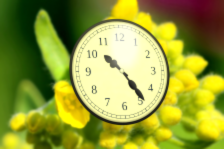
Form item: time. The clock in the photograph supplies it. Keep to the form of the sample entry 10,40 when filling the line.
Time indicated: 10,24
